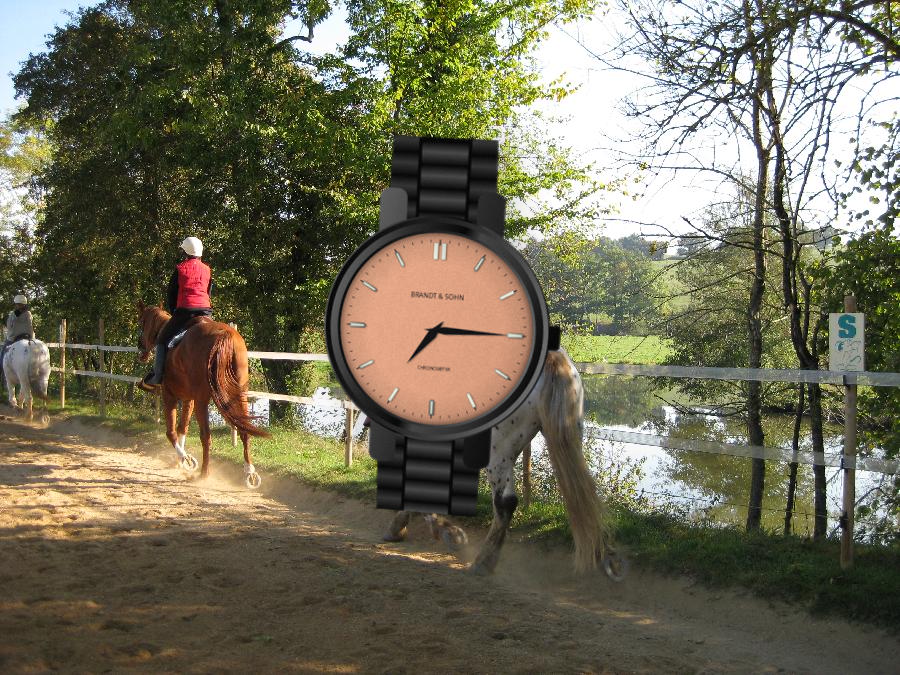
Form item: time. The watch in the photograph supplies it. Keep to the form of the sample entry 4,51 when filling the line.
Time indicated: 7,15
